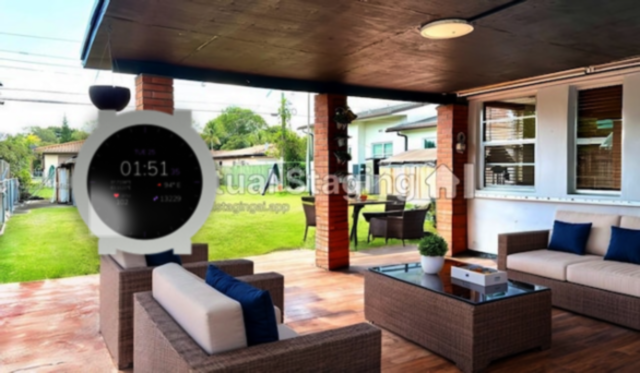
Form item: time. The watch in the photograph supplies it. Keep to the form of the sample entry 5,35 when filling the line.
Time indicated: 1,51
